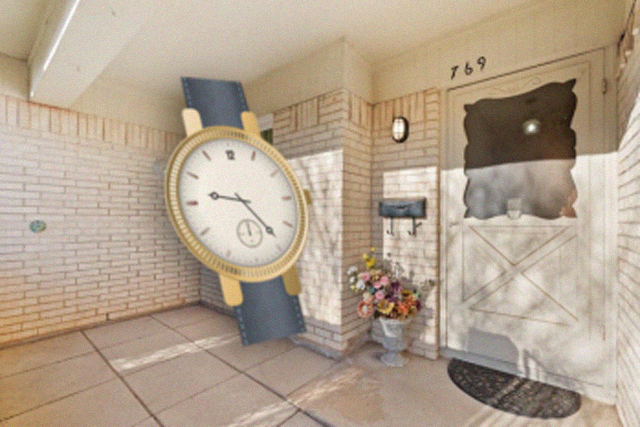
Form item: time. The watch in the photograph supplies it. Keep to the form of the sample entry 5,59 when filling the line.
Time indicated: 9,24
